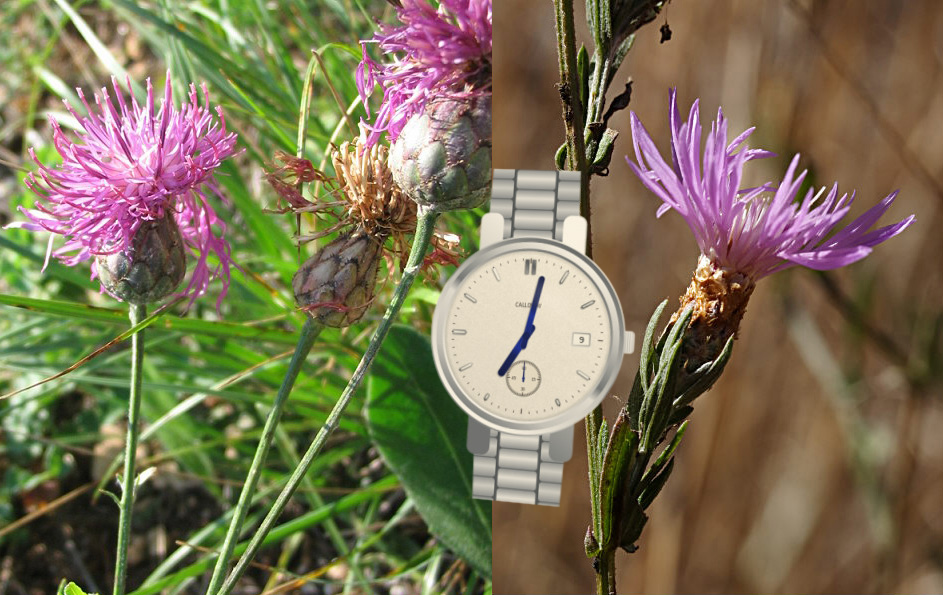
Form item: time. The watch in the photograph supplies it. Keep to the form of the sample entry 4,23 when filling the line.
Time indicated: 7,02
